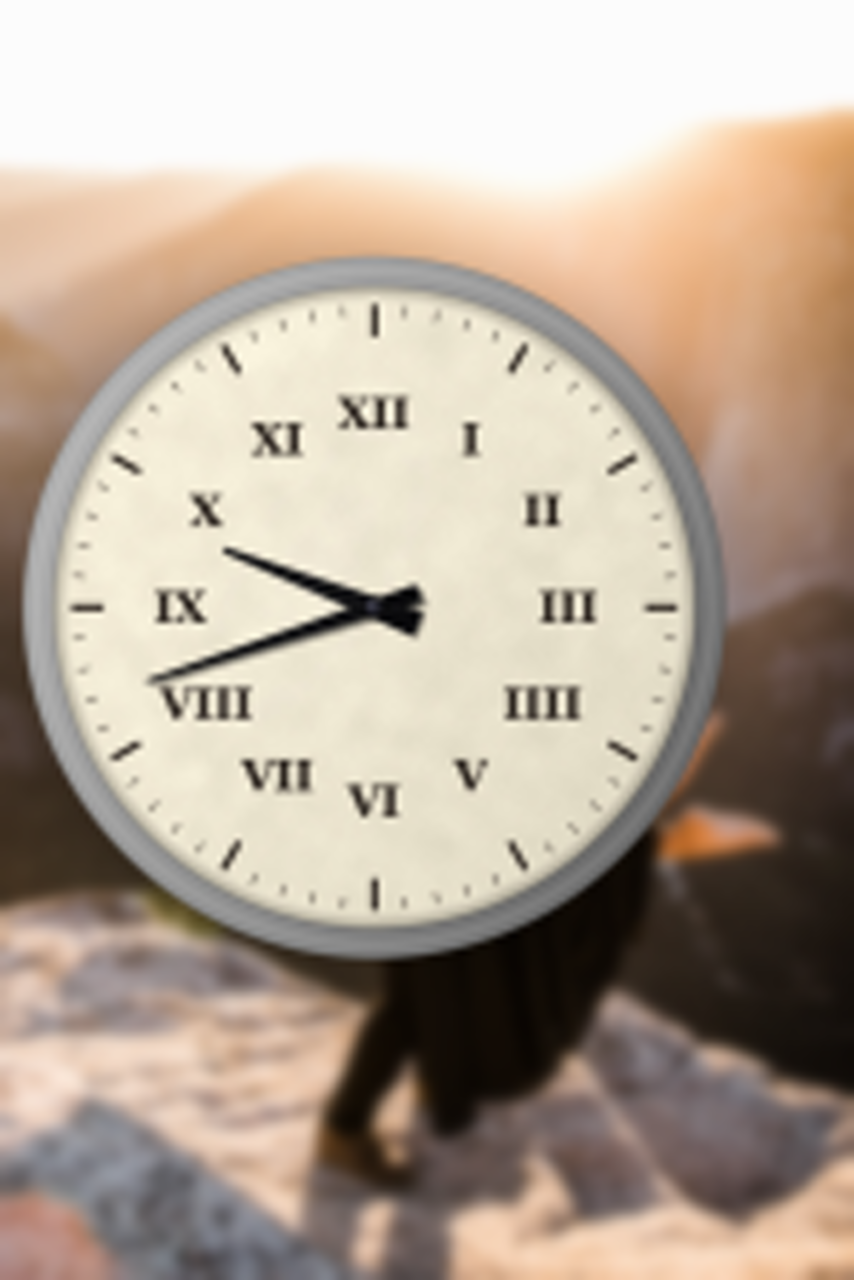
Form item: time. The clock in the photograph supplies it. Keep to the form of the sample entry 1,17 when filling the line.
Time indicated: 9,42
